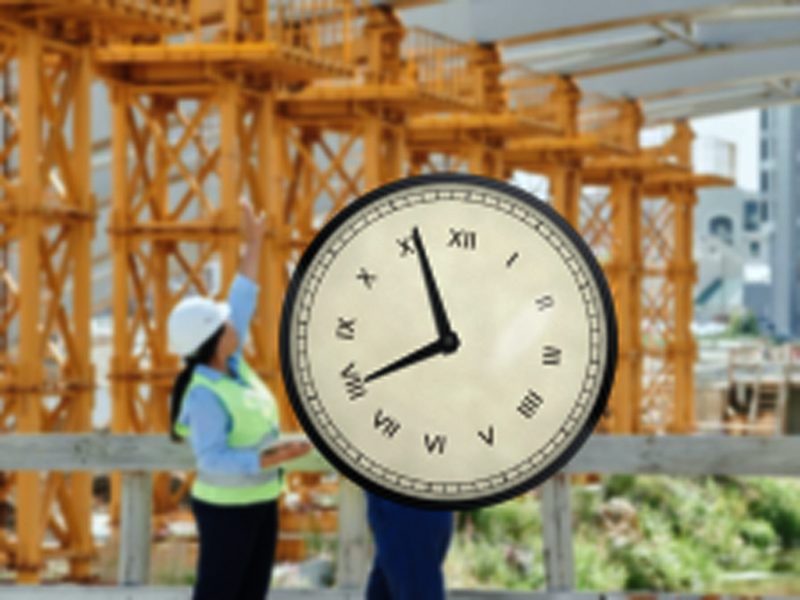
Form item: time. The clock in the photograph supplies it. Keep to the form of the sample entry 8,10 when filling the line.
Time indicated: 7,56
